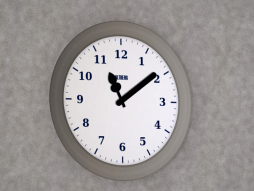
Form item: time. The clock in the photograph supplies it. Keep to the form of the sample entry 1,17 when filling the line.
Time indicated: 11,09
